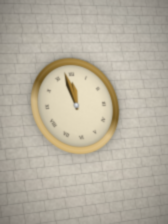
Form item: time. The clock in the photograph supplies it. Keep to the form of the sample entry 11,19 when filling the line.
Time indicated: 11,58
